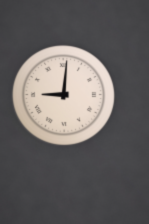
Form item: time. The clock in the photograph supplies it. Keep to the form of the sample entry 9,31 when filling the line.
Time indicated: 9,01
